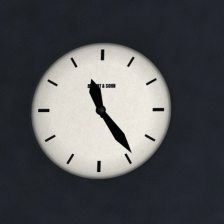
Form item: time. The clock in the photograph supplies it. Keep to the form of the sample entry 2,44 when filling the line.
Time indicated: 11,24
